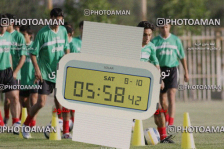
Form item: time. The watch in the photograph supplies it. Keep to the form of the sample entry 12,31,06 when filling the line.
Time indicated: 5,58,42
